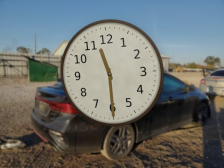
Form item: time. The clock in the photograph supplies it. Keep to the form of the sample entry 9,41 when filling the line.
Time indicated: 11,30
